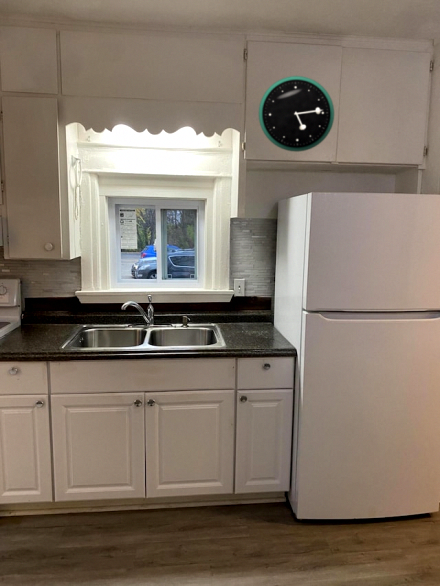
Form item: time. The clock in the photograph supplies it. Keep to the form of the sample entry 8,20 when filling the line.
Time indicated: 5,14
